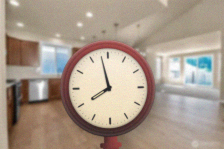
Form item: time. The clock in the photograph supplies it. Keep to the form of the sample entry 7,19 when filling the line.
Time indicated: 7,58
